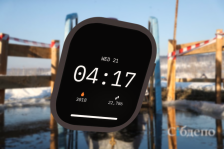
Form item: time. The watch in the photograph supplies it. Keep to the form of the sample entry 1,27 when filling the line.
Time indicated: 4,17
